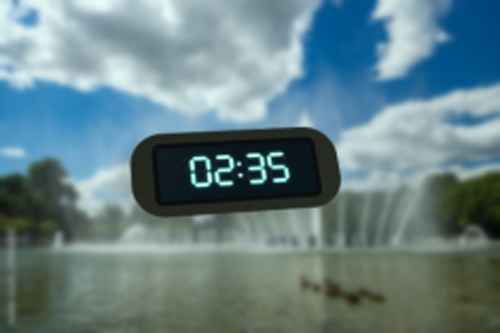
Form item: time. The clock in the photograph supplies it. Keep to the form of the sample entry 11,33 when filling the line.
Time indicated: 2,35
